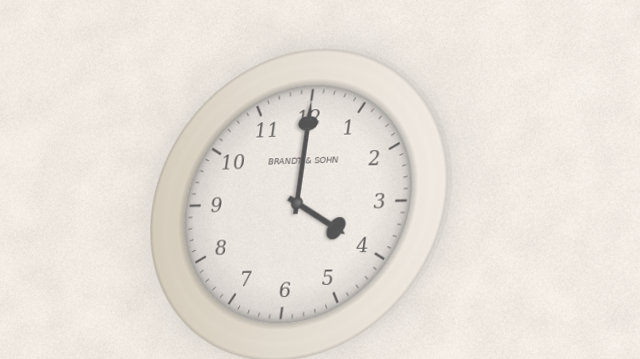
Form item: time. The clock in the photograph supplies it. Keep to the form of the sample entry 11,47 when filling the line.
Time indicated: 4,00
